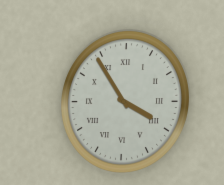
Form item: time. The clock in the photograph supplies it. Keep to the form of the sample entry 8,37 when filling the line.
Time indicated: 3,54
